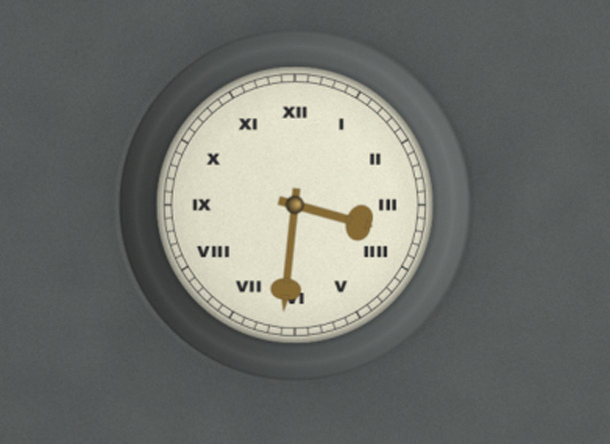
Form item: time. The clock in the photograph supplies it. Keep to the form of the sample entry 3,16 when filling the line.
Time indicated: 3,31
